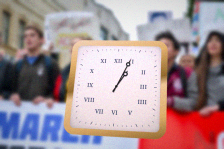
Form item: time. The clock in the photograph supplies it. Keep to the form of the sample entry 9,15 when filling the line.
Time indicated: 1,04
